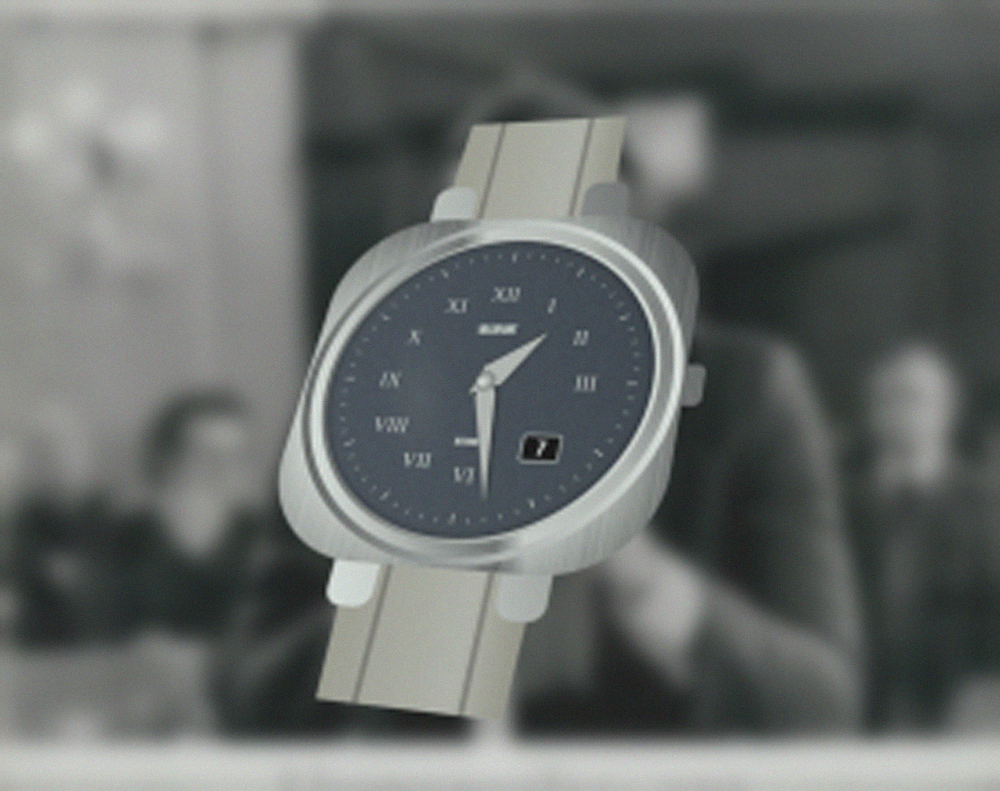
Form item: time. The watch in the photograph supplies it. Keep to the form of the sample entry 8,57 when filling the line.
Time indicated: 1,28
